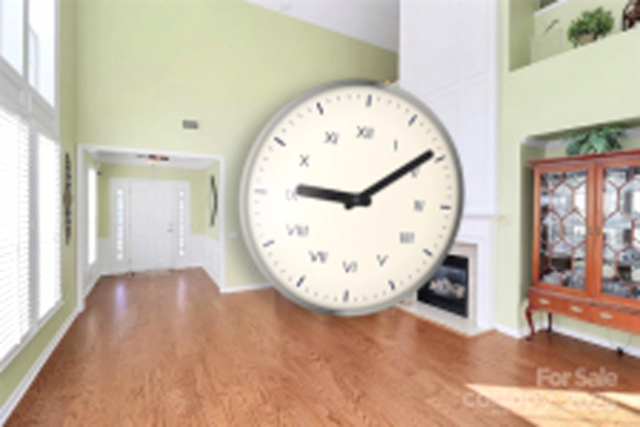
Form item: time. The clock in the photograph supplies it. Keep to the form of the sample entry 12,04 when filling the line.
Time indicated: 9,09
